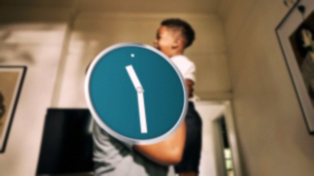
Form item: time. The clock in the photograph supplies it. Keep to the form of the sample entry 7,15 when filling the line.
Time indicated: 11,31
